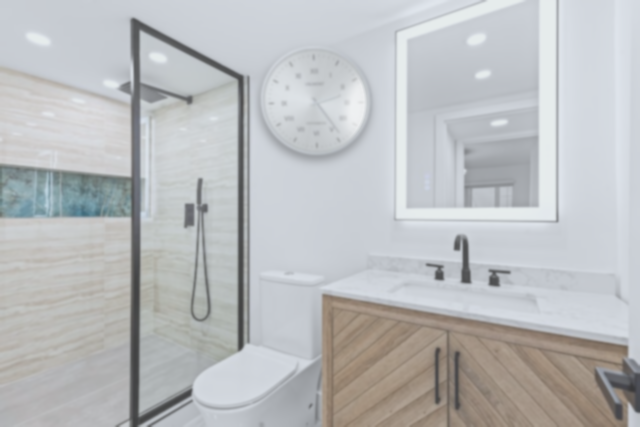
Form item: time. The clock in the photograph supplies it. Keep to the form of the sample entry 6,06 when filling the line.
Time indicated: 2,24
